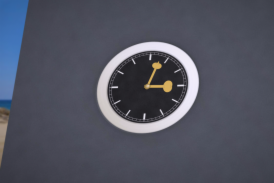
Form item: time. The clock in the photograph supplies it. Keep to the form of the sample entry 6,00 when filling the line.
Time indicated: 3,03
